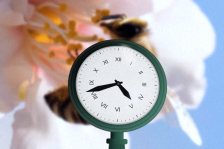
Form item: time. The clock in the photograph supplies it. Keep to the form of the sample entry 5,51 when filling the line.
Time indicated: 4,42
